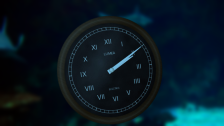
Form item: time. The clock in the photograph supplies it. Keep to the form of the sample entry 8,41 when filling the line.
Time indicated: 2,10
